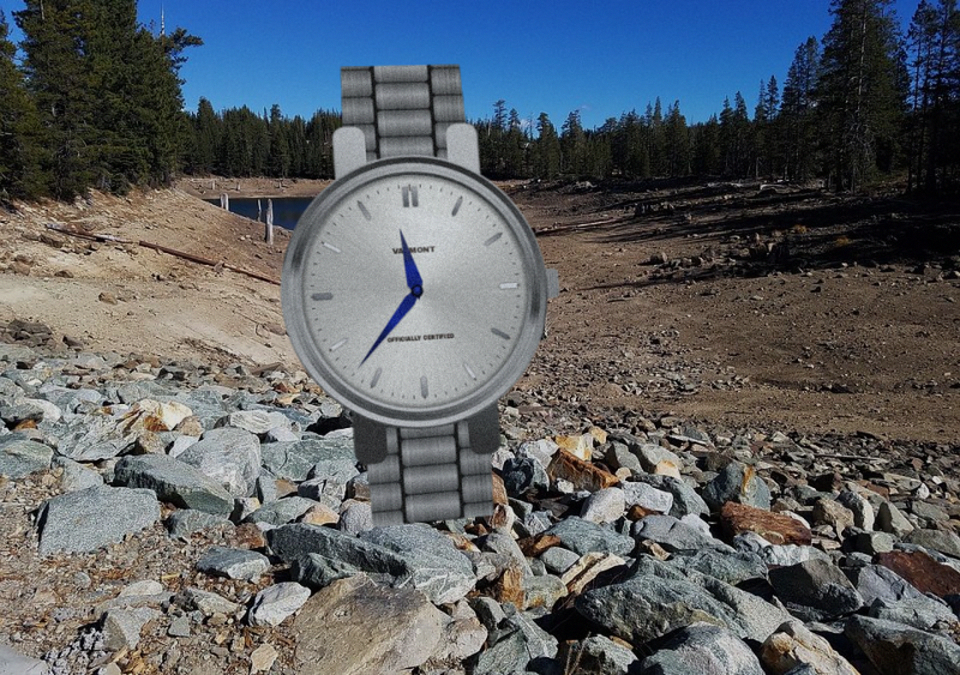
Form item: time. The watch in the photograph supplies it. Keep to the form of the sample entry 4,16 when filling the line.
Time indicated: 11,37
